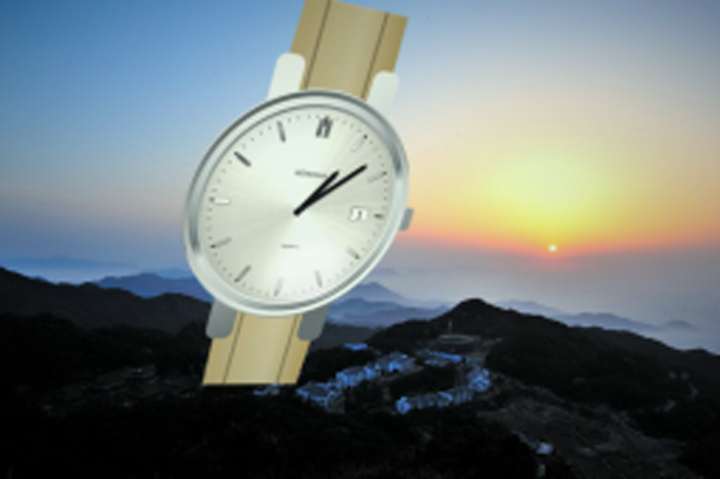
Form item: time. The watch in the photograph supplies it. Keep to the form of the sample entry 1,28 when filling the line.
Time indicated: 1,08
